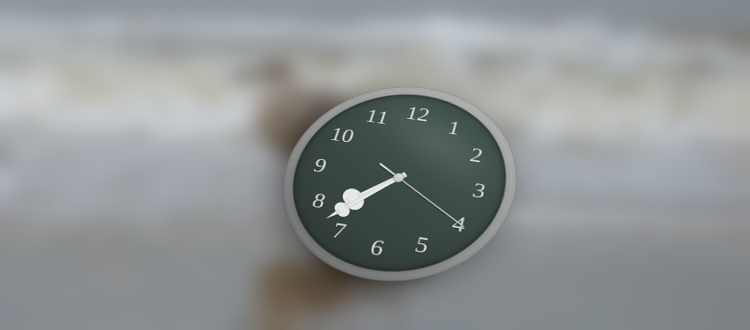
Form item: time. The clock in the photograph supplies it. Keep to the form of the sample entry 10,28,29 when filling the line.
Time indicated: 7,37,20
